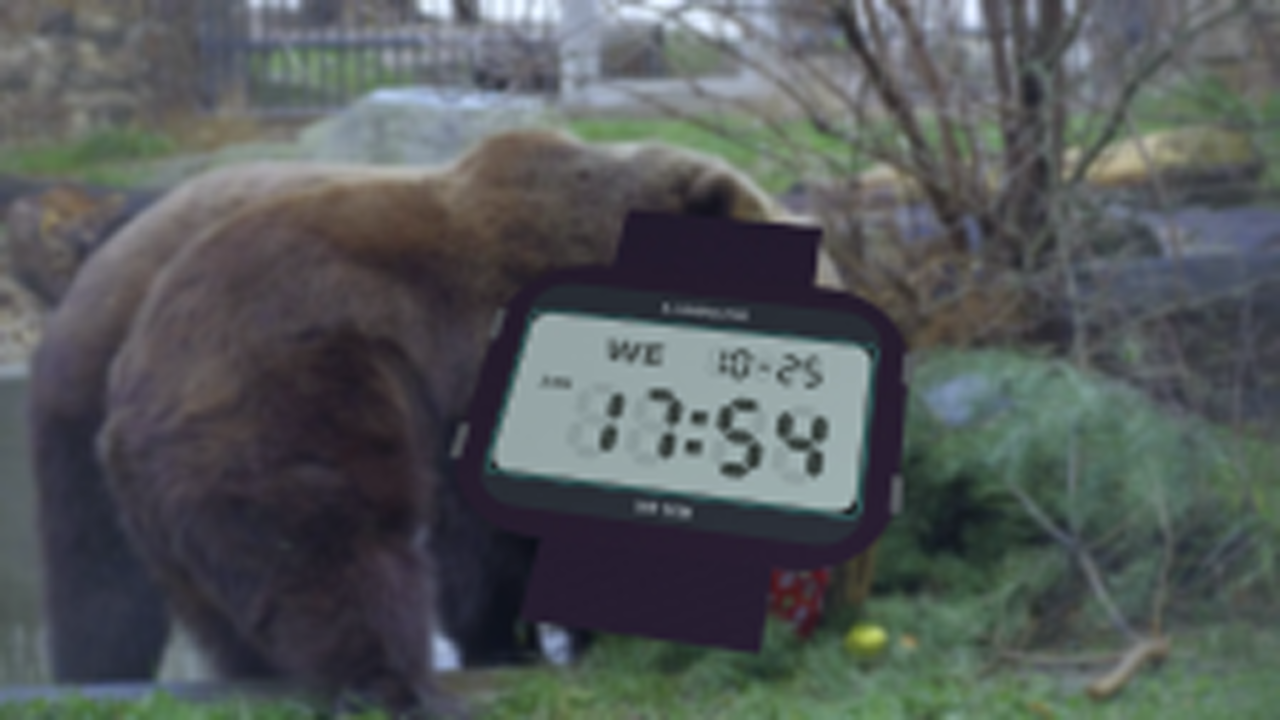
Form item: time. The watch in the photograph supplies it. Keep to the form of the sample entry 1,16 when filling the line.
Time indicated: 17,54
